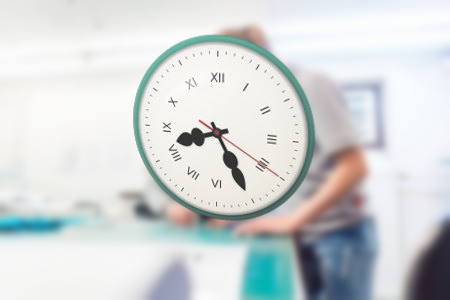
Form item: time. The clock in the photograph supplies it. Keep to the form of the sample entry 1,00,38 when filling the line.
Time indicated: 8,25,20
